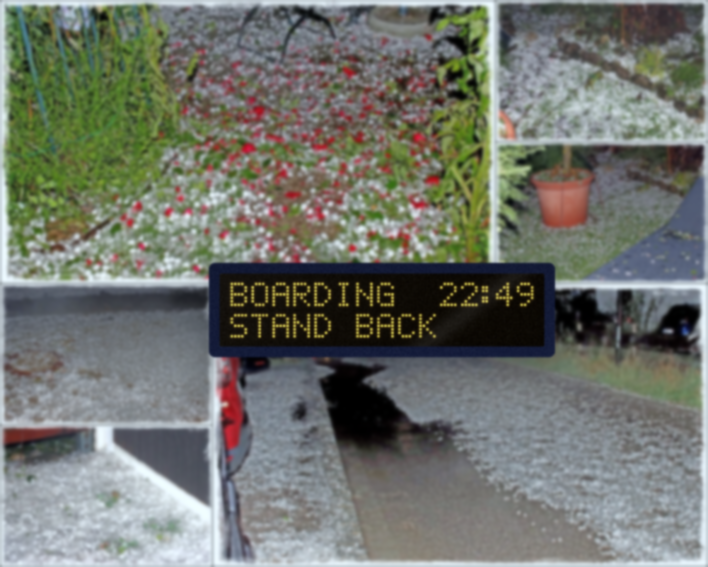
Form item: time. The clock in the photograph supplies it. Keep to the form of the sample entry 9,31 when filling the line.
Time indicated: 22,49
